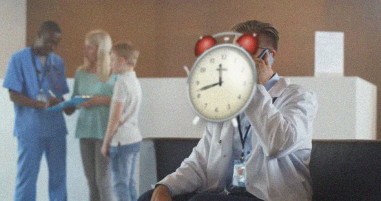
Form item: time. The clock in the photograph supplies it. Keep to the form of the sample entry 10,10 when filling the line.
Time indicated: 11,42
